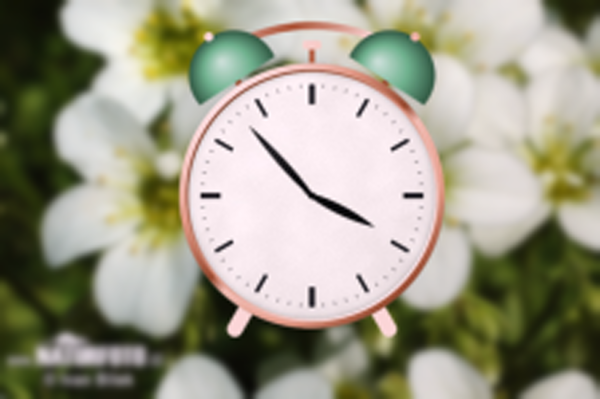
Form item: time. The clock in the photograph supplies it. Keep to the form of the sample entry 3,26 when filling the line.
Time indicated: 3,53
